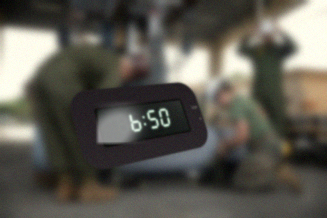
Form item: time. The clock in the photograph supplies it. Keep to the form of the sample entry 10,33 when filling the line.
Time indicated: 6,50
